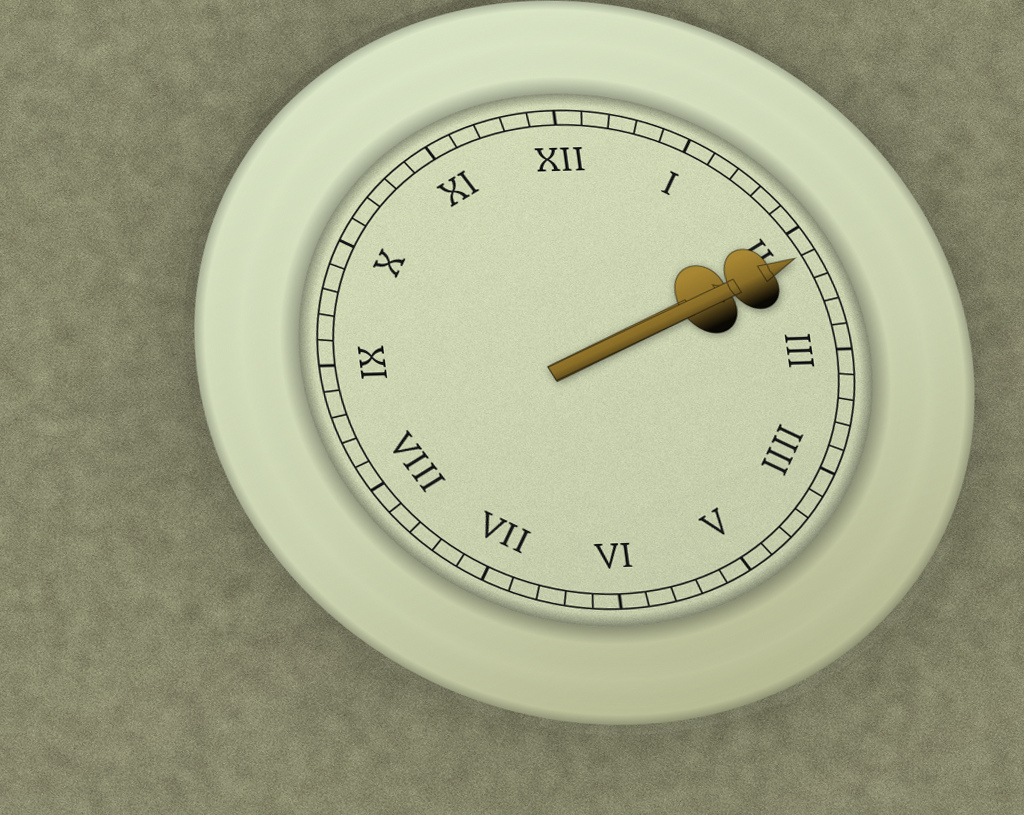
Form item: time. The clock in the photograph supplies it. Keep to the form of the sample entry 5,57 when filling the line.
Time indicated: 2,11
